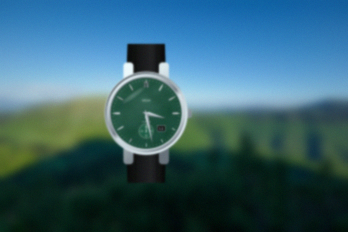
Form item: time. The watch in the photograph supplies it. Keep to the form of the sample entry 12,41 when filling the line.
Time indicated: 3,28
